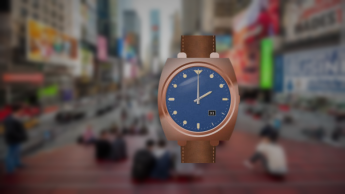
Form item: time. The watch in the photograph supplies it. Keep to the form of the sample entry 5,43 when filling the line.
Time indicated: 2,00
